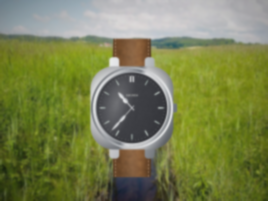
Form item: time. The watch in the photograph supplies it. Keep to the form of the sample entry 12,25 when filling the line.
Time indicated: 10,37
